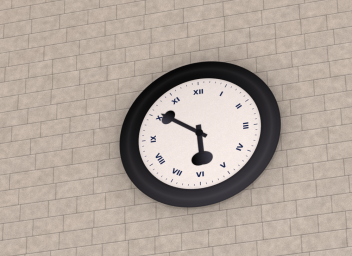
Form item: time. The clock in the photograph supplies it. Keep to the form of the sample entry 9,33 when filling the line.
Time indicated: 5,51
